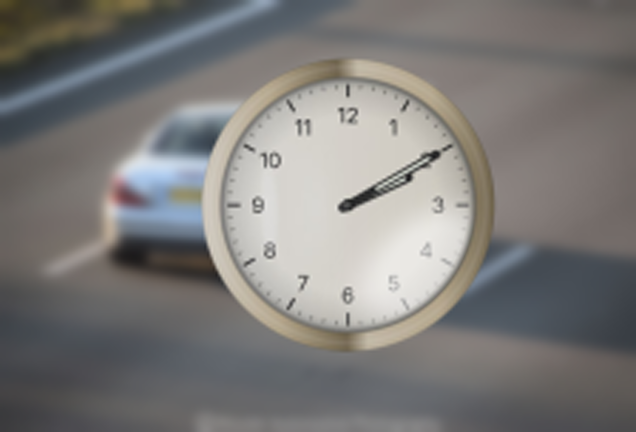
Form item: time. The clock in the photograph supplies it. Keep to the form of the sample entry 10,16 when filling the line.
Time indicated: 2,10
